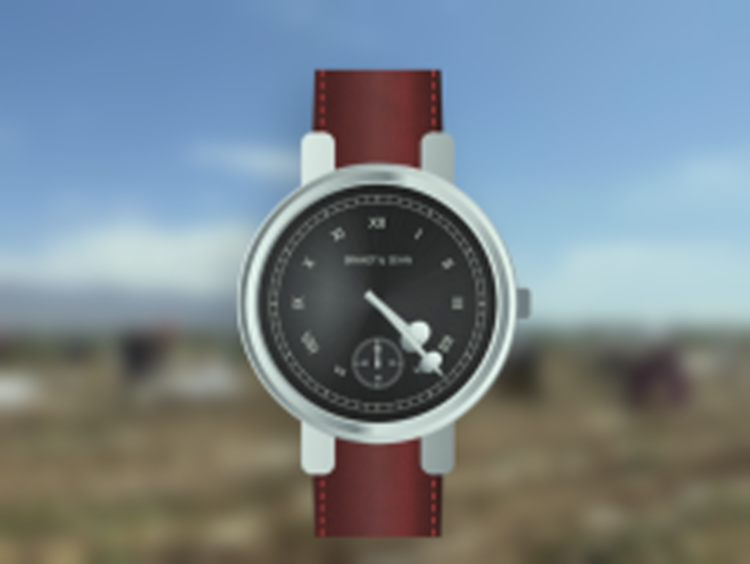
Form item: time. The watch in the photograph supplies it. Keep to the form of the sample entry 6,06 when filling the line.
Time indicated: 4,23
